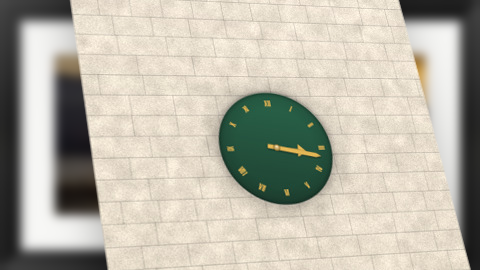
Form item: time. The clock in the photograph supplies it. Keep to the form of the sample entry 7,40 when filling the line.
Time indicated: 3,17
